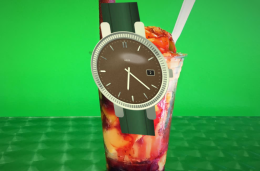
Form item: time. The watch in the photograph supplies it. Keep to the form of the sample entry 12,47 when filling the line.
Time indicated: 6,22
